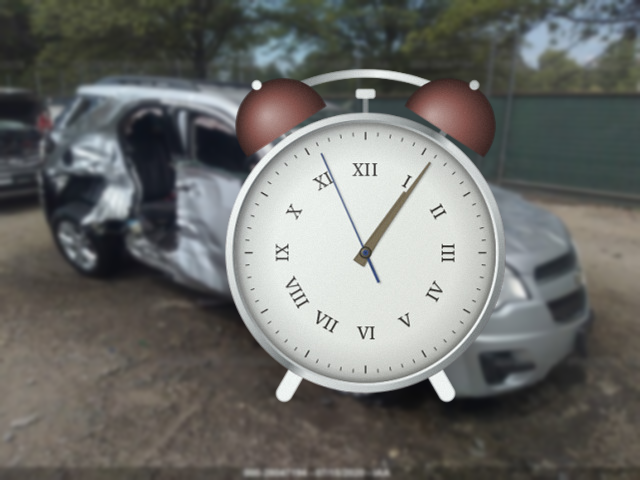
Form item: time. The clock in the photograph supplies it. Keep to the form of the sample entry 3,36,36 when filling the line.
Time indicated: 1,05,56
